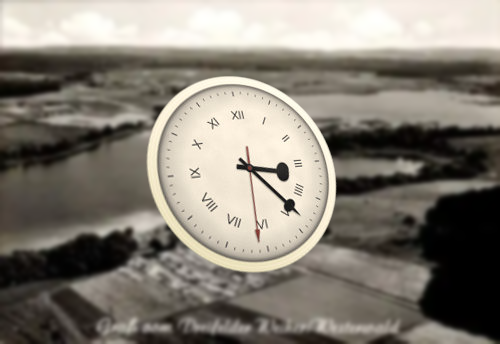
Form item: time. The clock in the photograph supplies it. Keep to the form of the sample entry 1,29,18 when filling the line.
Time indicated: 3,23,31
